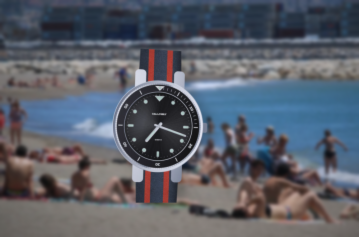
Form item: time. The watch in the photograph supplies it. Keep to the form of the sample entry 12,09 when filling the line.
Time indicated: 7,18
